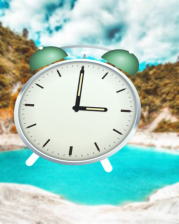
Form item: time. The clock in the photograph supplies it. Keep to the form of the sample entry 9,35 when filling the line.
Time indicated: 3,00
